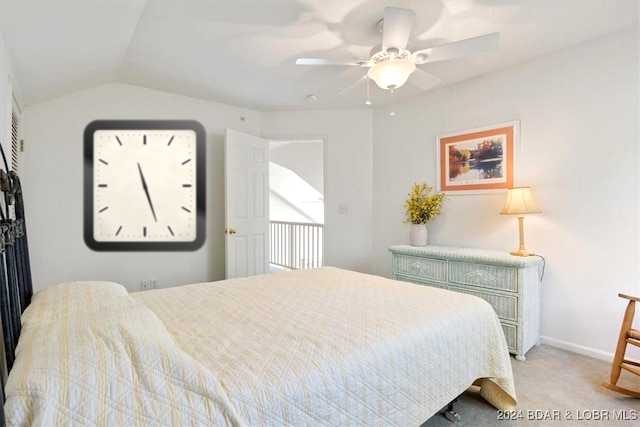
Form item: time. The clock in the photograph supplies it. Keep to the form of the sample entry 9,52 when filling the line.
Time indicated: 11,27
